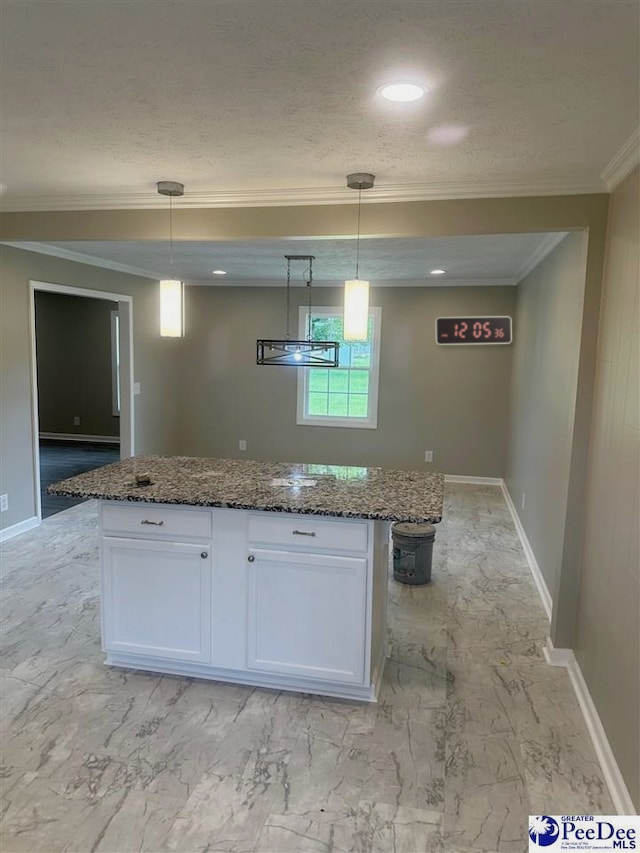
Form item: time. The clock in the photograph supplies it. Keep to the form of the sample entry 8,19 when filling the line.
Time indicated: 12,05
